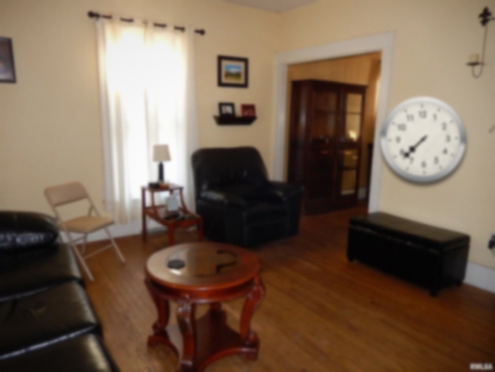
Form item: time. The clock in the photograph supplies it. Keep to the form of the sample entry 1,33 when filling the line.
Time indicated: 7,38
